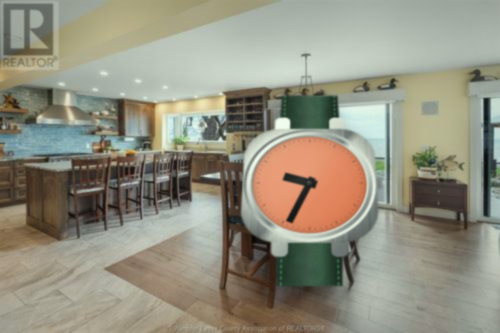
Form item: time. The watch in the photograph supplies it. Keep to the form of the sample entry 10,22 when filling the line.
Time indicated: 9,34
